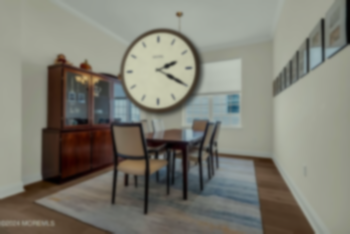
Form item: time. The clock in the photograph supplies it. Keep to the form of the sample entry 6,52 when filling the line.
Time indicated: 2,20
